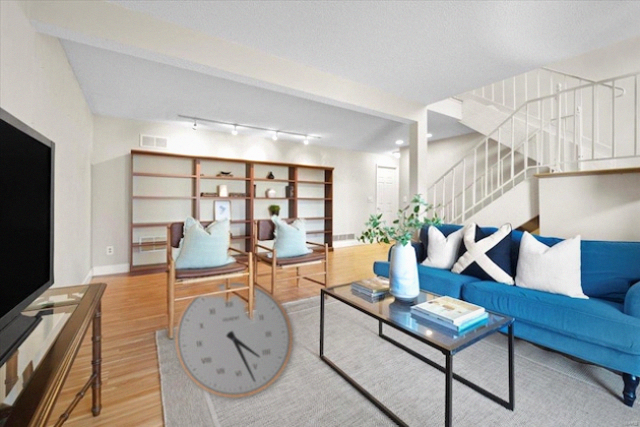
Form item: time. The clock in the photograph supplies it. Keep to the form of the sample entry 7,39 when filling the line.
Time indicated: 4,27
